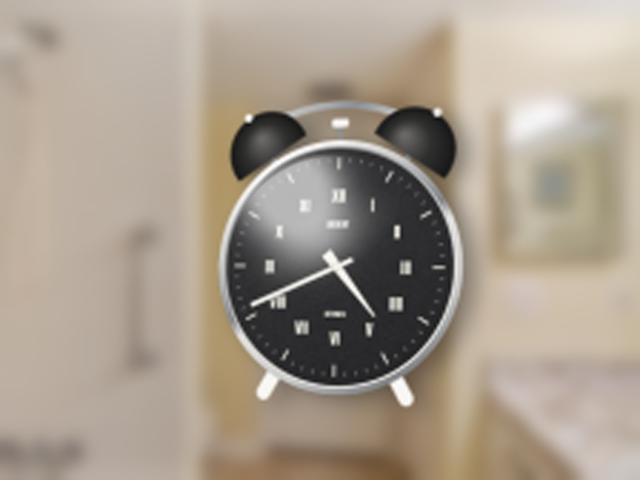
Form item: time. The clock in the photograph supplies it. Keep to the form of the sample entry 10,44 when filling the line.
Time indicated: 4,41
